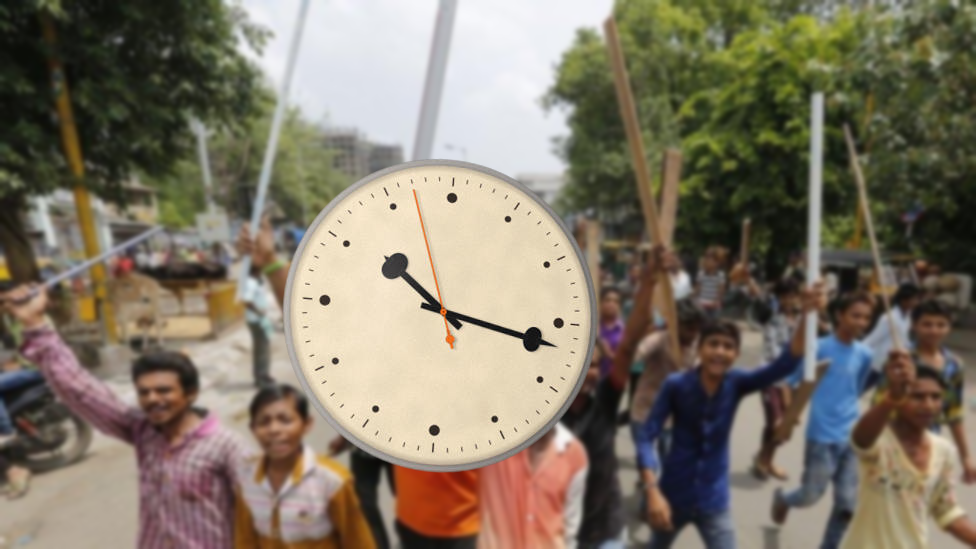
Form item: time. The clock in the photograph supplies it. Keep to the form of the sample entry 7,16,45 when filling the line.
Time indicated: 10,16,57
